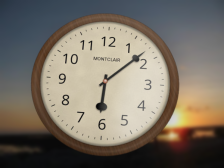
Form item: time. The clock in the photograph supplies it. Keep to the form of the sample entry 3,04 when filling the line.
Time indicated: 6,08
